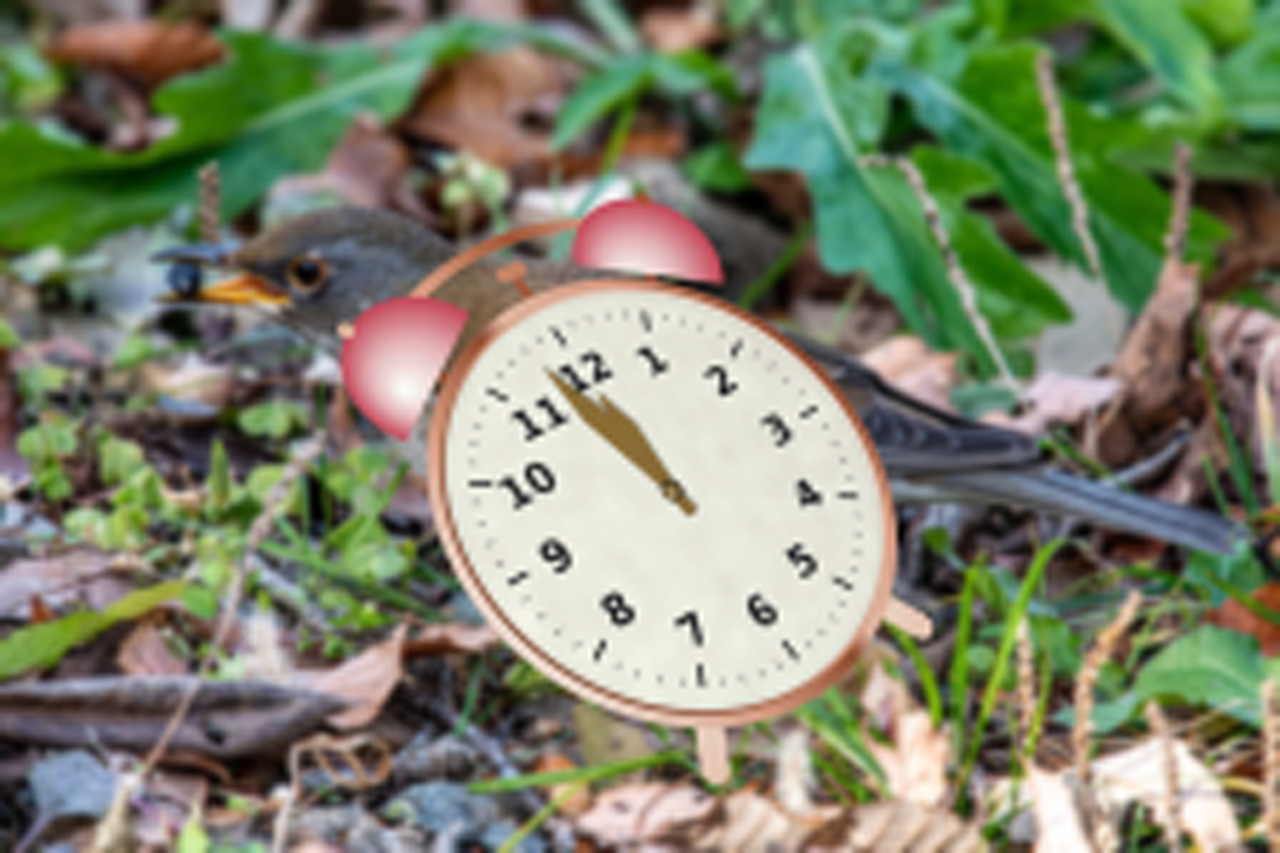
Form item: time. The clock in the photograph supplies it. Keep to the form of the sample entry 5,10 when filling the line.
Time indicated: 11,58
